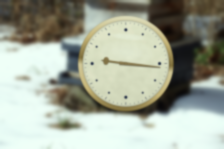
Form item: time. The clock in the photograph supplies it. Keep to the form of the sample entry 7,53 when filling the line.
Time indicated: 9,16
